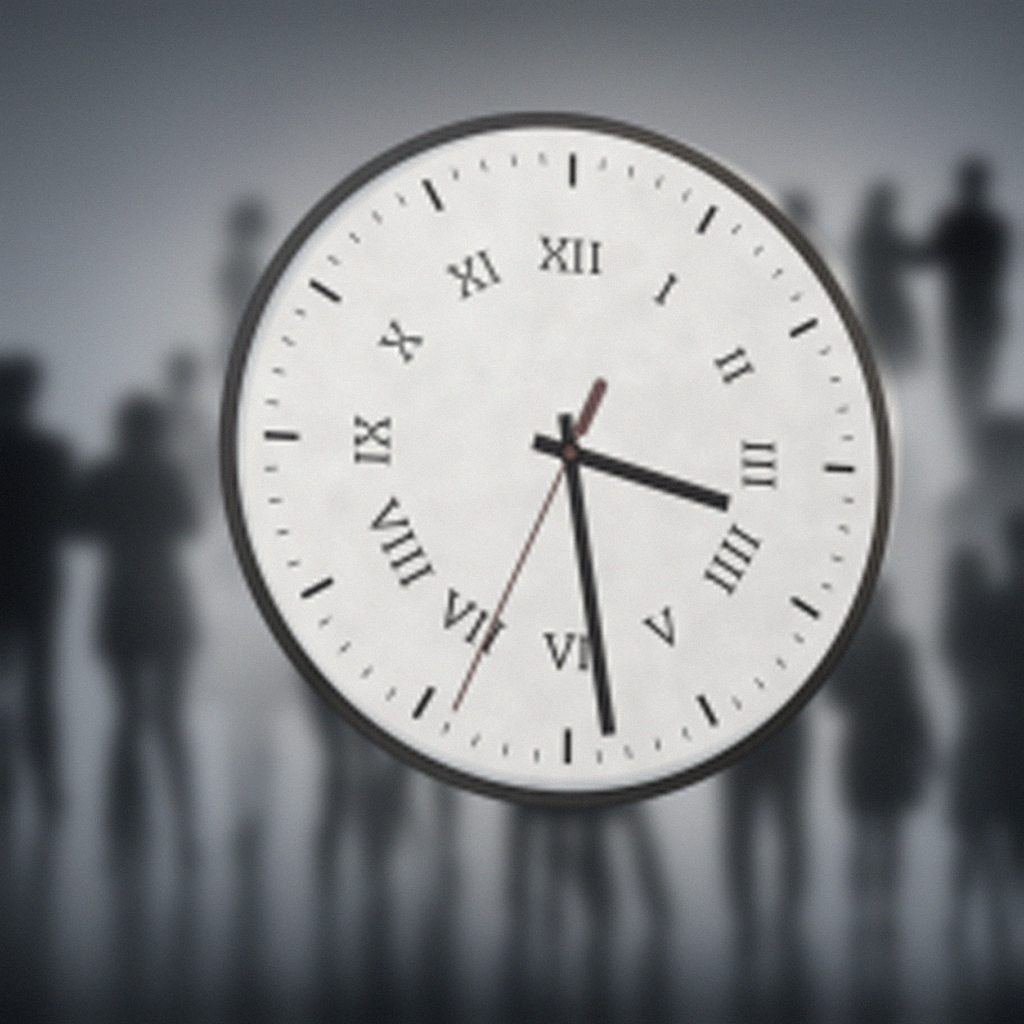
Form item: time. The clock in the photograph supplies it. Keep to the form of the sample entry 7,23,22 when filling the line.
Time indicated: 3,28,34
